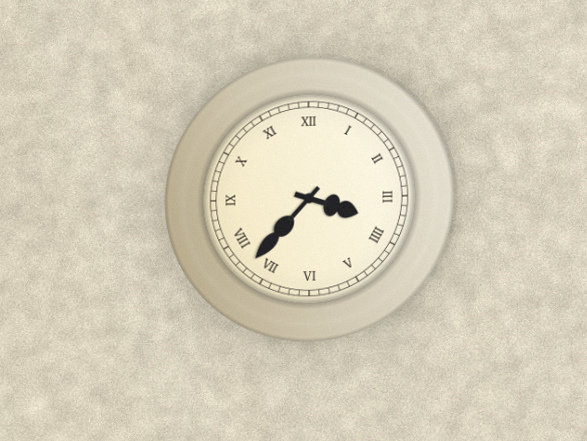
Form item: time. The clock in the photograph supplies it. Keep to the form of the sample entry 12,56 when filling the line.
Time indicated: 3,37
